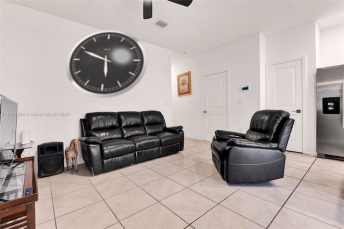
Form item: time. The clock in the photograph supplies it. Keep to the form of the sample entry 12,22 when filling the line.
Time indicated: 5,49
